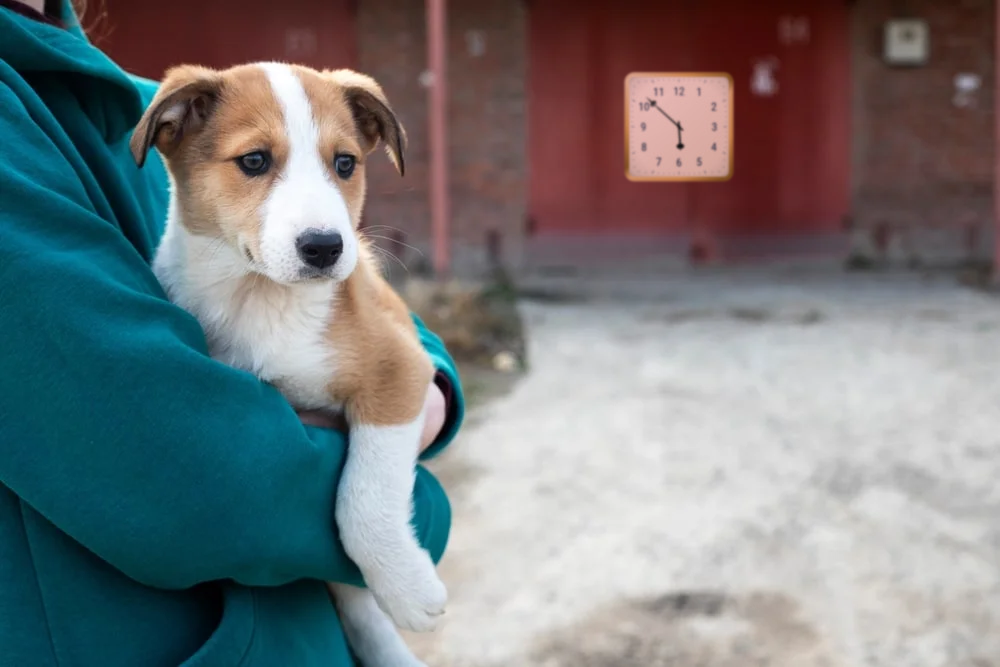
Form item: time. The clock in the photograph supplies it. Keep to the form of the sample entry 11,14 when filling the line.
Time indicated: 5,52
